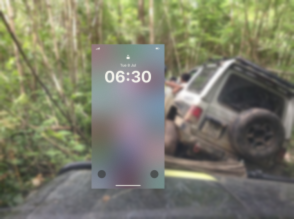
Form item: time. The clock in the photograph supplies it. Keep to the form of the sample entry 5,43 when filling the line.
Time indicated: 6,30
